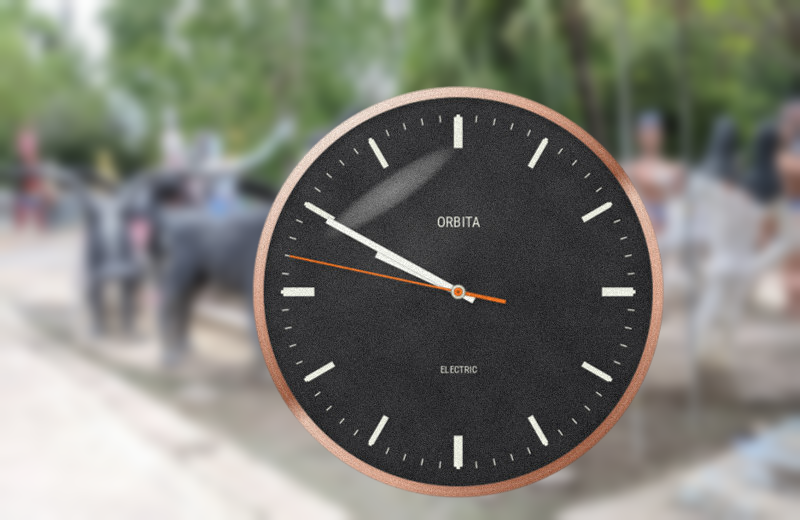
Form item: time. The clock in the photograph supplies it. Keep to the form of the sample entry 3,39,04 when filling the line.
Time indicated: 9,49,47
